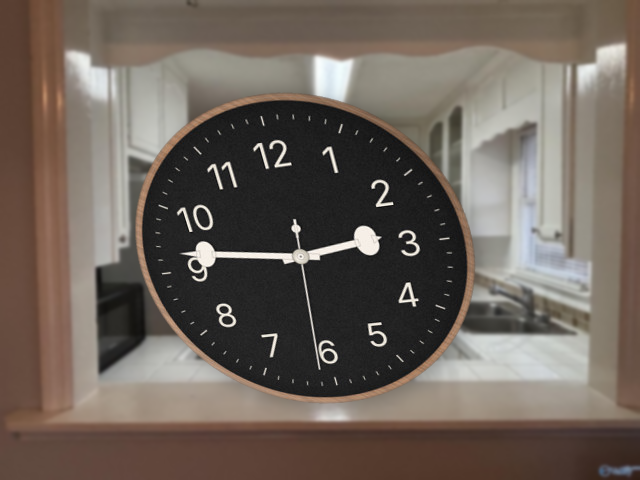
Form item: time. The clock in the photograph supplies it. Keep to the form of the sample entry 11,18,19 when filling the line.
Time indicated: 2,46,31
